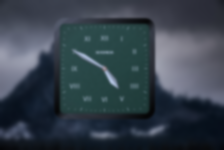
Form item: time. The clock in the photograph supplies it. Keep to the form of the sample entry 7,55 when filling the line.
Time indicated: 4,50
